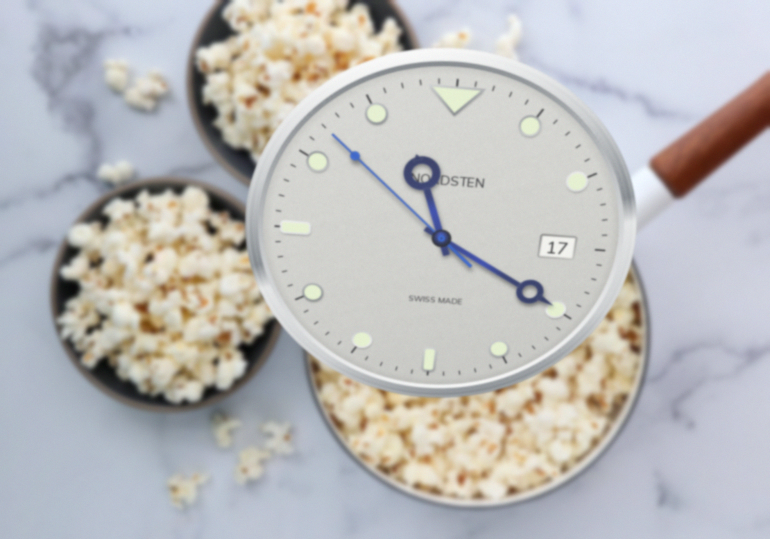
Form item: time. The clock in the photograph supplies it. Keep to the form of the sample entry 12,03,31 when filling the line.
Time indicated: 11,19,52
